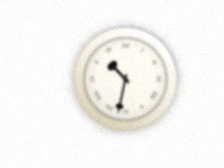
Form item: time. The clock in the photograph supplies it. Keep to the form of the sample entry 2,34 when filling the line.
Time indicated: 10,32
